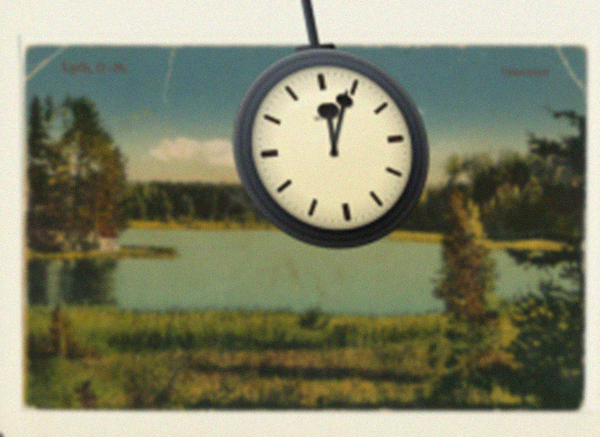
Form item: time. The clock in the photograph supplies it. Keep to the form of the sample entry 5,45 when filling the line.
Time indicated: 12,04
